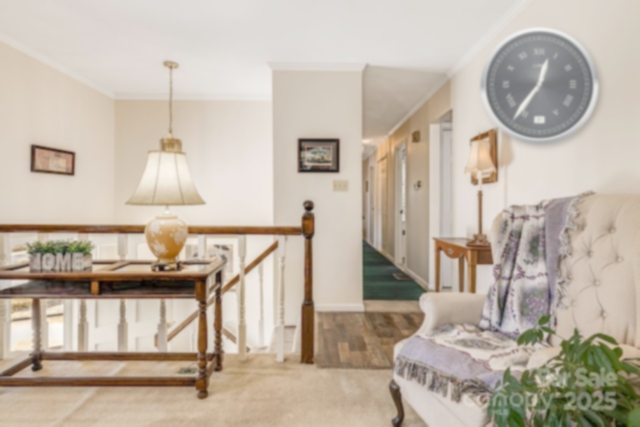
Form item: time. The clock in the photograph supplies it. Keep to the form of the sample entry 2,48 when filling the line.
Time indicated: 12,36
